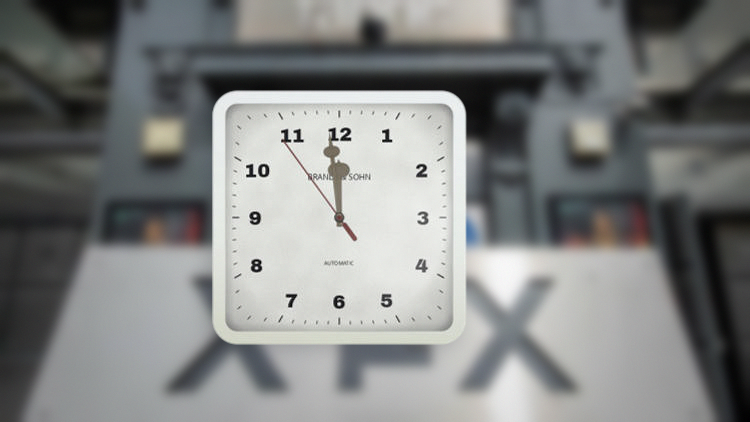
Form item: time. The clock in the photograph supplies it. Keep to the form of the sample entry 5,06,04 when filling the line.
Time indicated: 11,58,54
